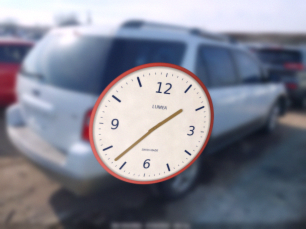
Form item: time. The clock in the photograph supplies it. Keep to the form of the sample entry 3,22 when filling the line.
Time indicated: 1,37
